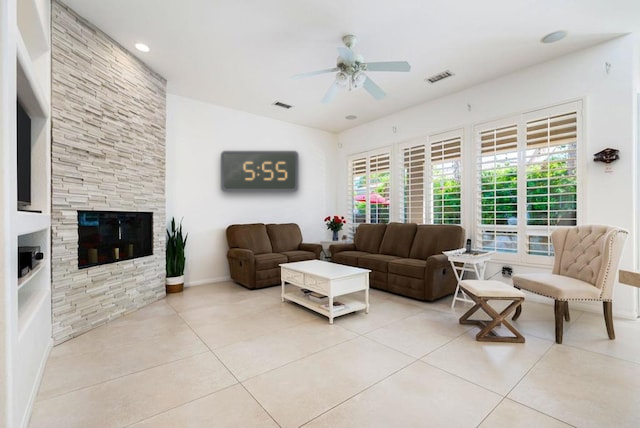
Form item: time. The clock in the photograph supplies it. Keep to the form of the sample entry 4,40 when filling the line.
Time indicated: 5,55
